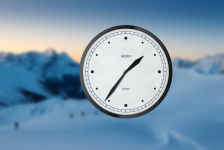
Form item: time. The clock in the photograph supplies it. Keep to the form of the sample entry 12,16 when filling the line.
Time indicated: 1,36
